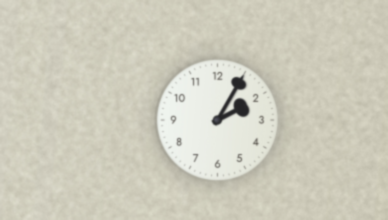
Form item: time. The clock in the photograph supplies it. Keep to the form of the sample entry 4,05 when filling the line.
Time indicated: 2,05
